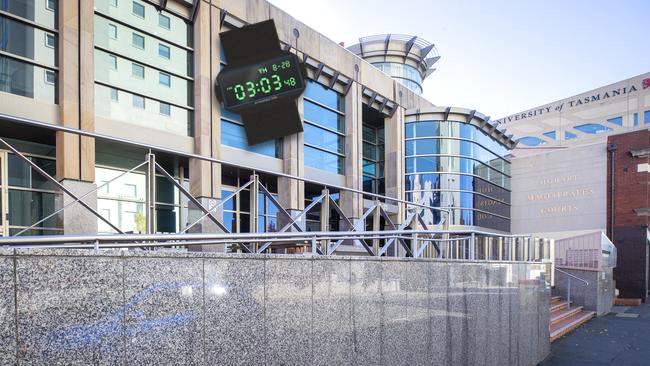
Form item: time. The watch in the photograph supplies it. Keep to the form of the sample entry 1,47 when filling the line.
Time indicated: 3,03
